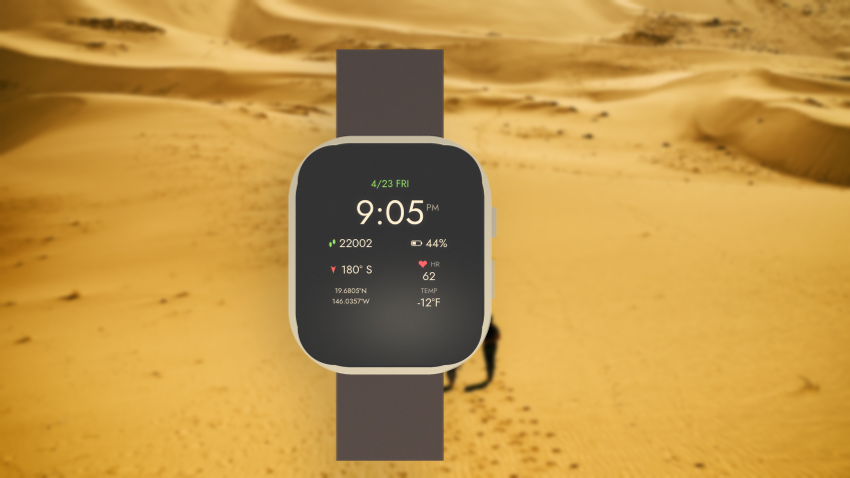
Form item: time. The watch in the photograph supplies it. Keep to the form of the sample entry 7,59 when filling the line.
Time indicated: 9,05
